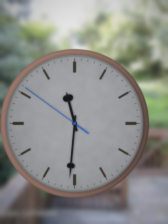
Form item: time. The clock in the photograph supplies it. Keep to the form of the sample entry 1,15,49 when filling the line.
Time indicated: 11,30,51
